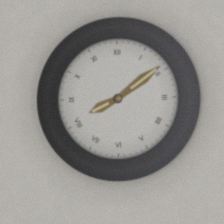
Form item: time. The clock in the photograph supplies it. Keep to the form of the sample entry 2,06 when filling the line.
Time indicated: 8,09
